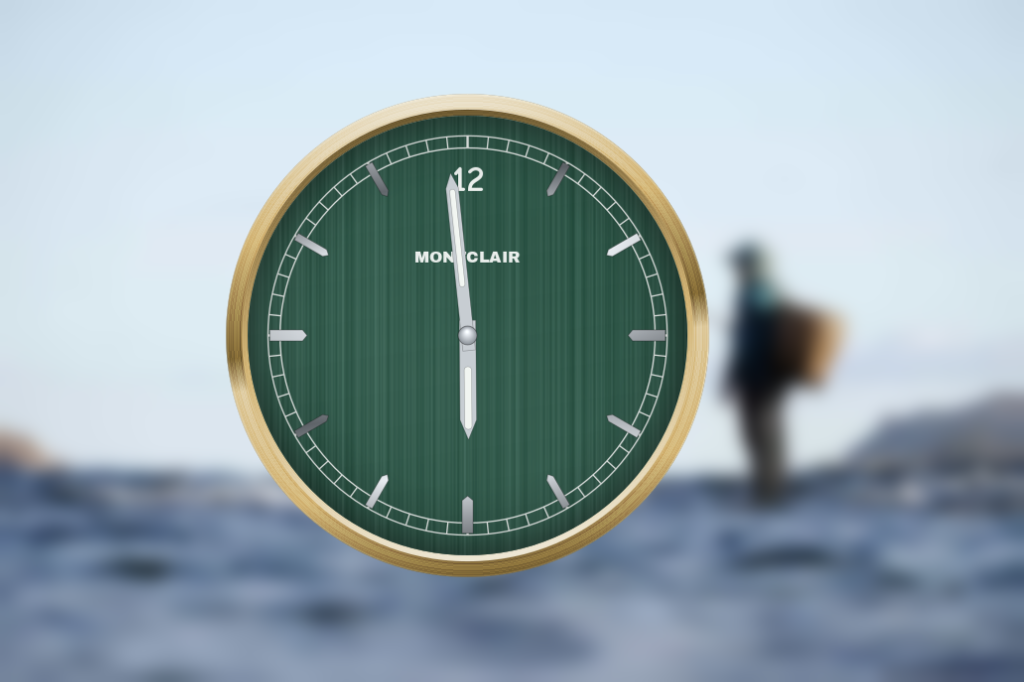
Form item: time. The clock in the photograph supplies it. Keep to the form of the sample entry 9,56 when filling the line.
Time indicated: 5,59
